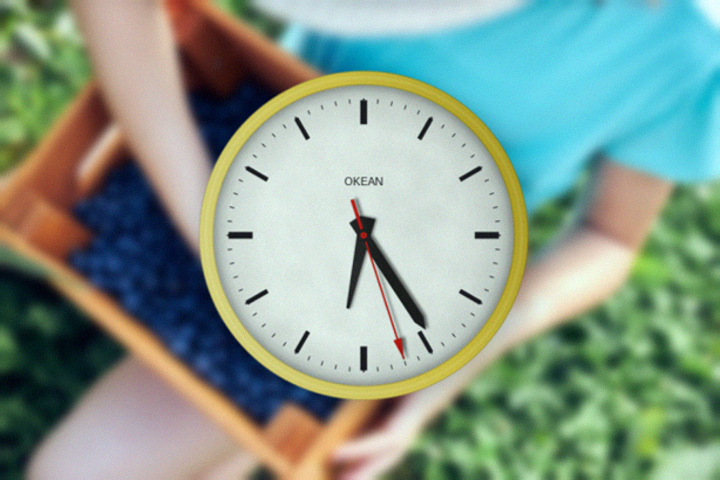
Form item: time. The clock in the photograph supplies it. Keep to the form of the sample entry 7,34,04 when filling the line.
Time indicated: 6,24,27
